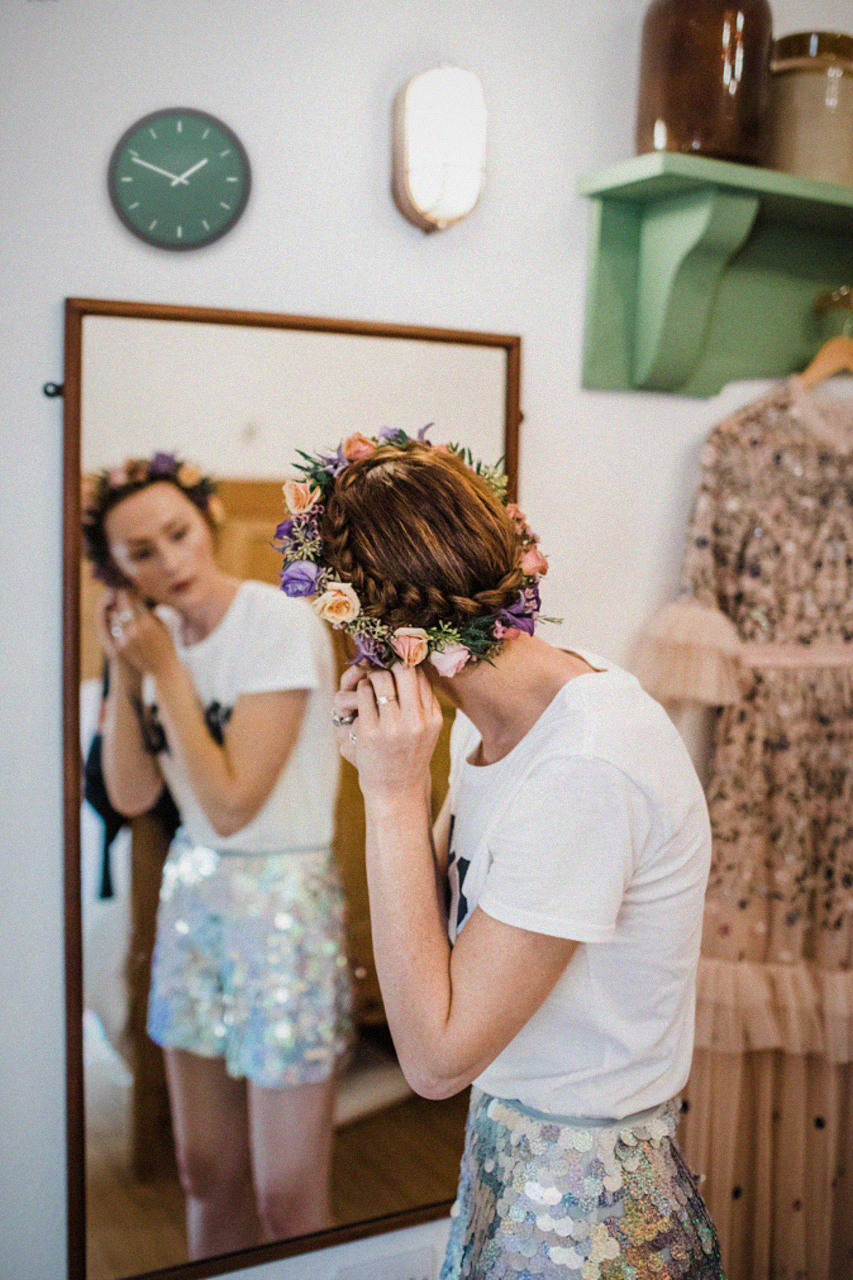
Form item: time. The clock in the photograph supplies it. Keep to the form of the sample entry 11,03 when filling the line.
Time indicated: 1,49
